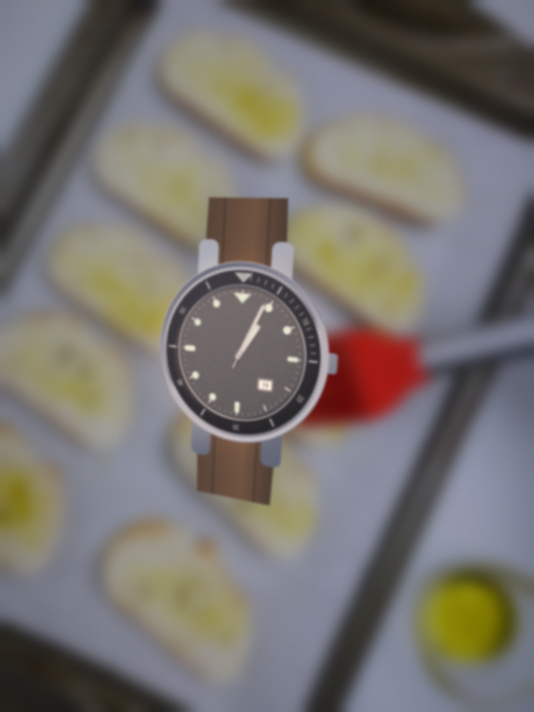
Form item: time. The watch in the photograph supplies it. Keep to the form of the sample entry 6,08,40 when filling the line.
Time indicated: 1,04,04
